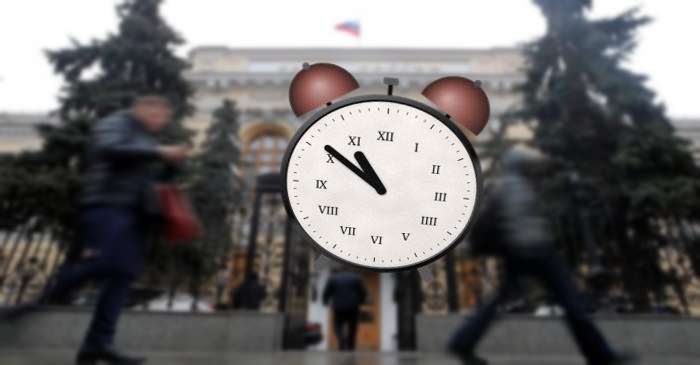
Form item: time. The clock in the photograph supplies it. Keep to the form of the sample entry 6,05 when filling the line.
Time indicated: 10,51
